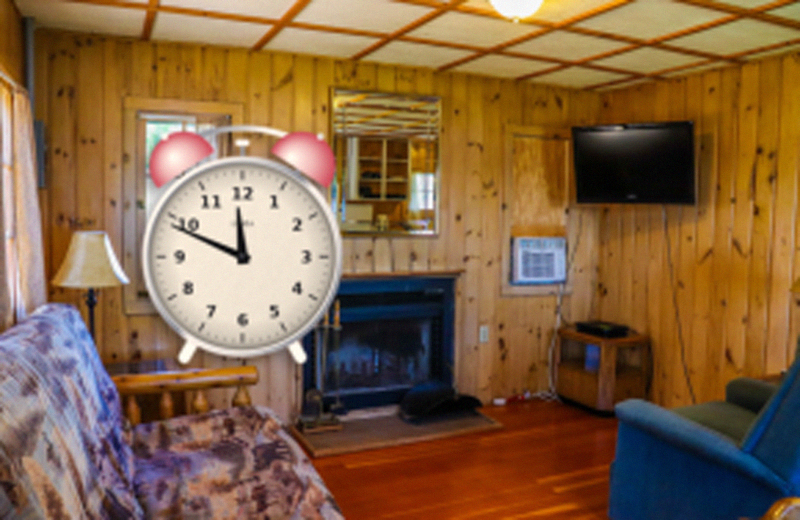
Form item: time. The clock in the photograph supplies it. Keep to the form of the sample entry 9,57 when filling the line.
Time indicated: 11,49
